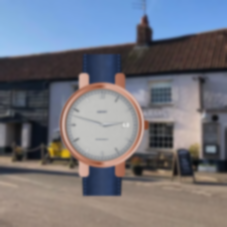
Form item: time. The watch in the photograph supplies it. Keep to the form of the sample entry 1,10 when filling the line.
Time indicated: 2,48
